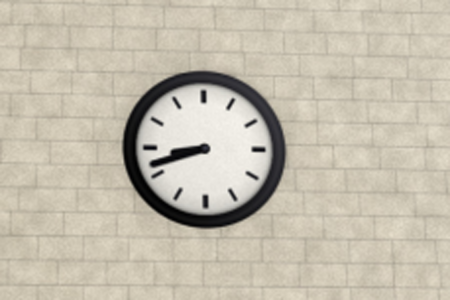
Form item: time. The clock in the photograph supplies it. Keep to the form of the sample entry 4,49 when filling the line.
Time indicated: 8,42
